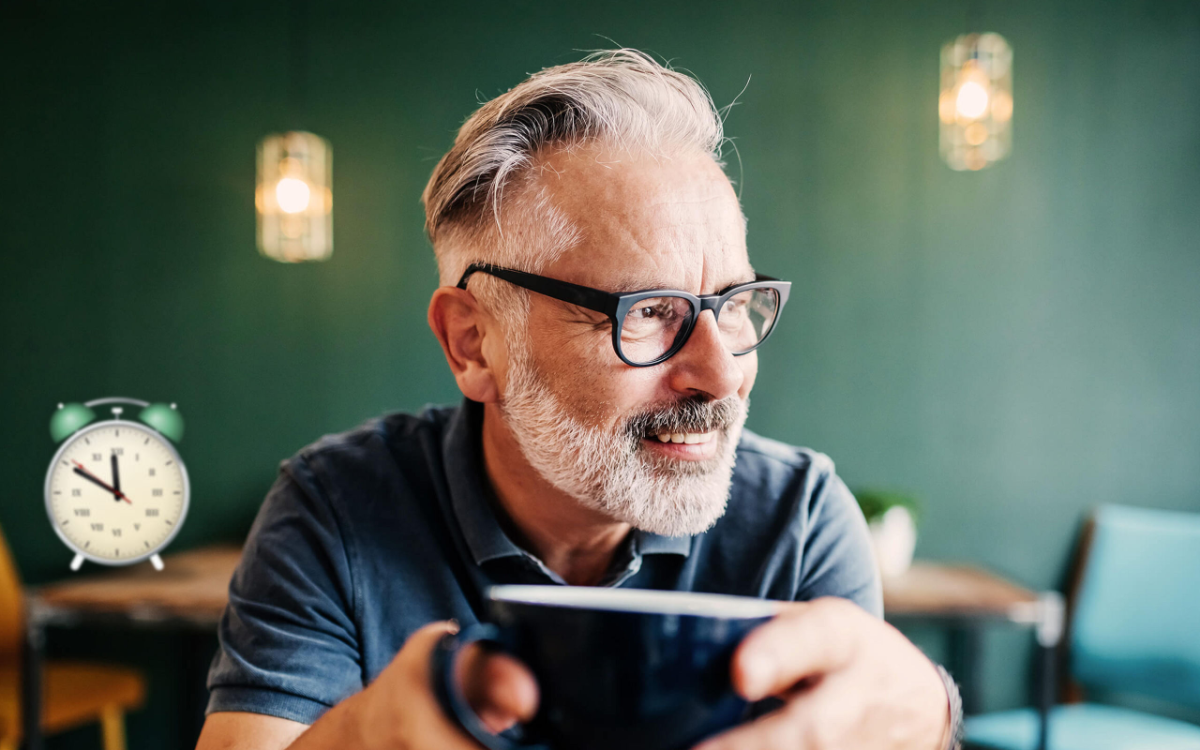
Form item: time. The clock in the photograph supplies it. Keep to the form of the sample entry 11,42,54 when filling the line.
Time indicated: 11,49,51
